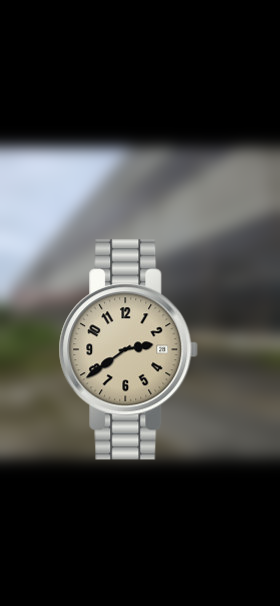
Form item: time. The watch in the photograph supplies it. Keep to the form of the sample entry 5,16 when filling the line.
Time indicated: 2,39
